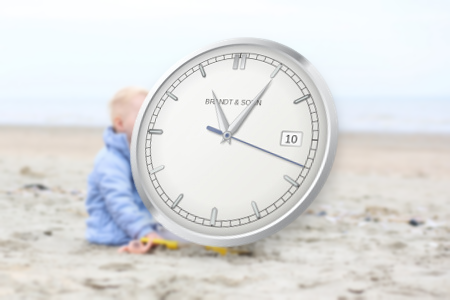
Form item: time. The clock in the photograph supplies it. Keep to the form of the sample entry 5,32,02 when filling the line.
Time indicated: 11,05,18
